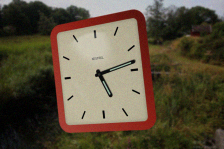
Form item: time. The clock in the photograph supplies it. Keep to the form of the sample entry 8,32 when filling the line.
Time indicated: 5,13
